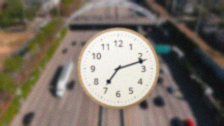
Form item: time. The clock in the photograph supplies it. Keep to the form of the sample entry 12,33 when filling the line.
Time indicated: 7,12
